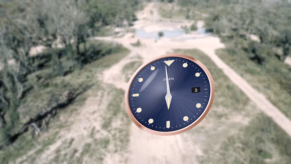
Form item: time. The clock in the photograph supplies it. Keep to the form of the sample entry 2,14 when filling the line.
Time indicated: 5,59
